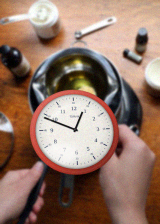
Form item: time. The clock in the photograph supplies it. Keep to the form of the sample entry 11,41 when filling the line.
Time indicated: 12,49
